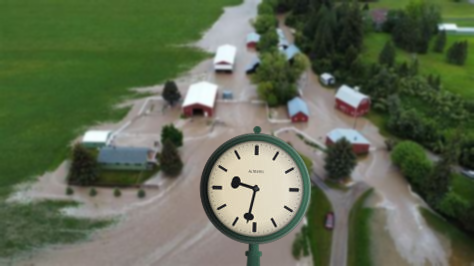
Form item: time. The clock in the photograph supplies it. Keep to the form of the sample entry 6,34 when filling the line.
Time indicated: 9,32
